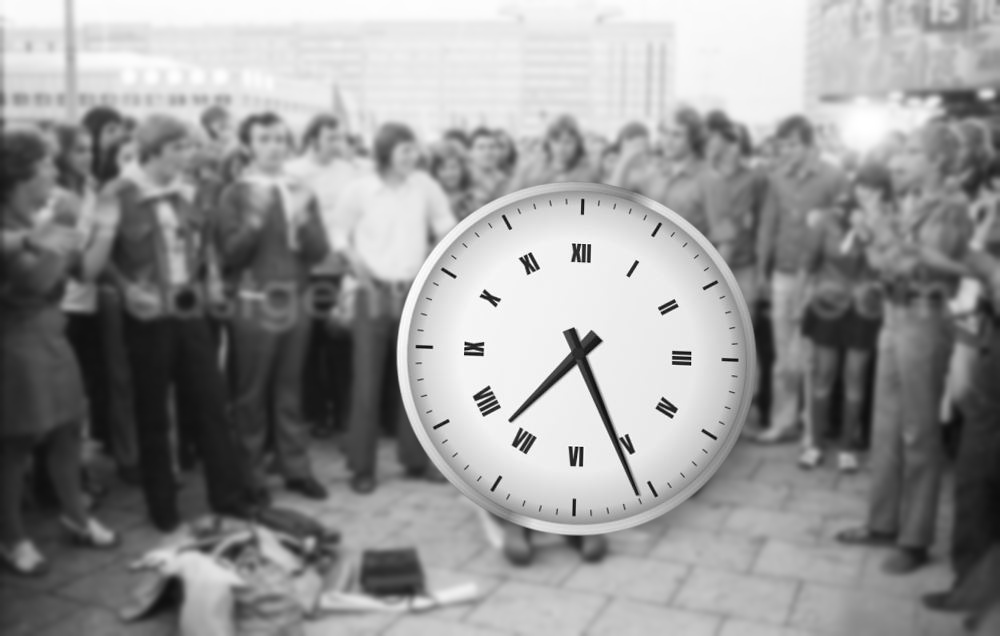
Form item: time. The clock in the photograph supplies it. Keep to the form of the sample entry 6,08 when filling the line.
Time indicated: 7,26
